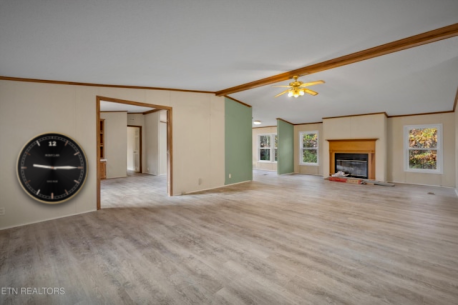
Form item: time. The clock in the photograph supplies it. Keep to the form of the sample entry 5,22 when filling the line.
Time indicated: 9,15
